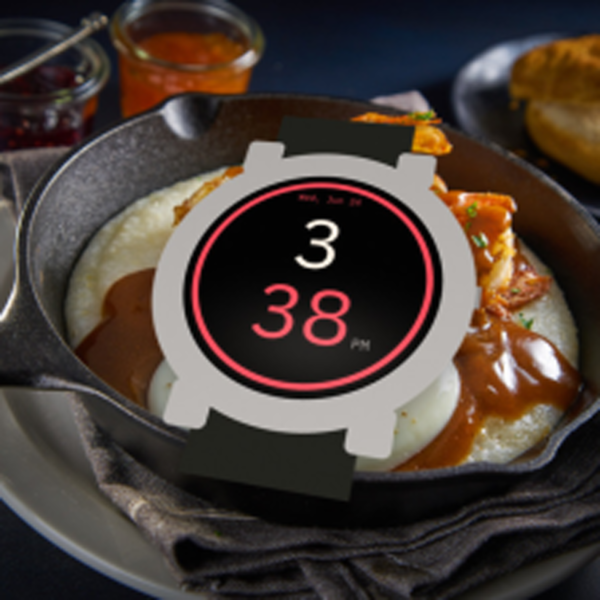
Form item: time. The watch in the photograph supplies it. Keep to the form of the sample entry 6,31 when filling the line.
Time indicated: 3,38
